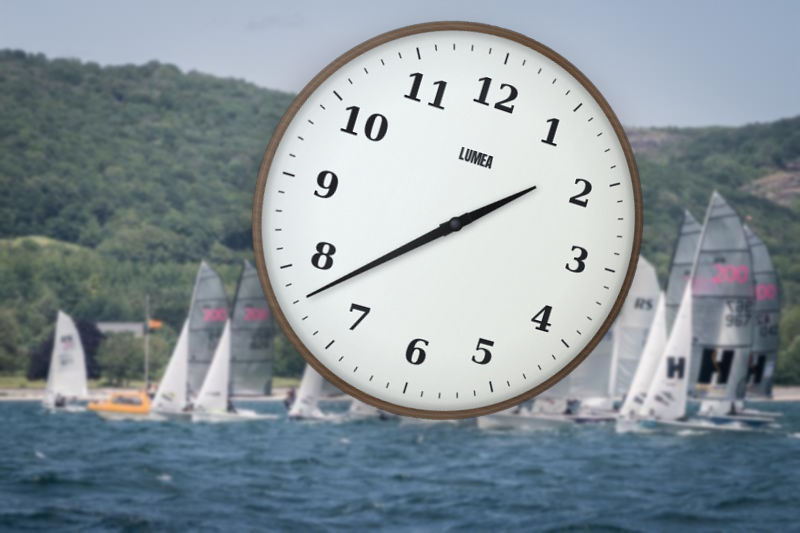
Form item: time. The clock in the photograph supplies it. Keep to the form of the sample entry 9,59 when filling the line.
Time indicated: 1,38
